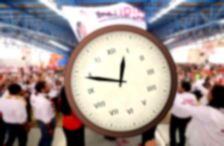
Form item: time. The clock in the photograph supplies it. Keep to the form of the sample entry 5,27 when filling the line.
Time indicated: 12,49
